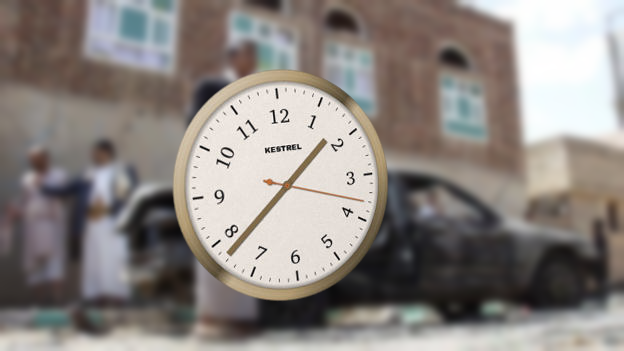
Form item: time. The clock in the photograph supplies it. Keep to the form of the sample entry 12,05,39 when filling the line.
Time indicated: 1,38,18
